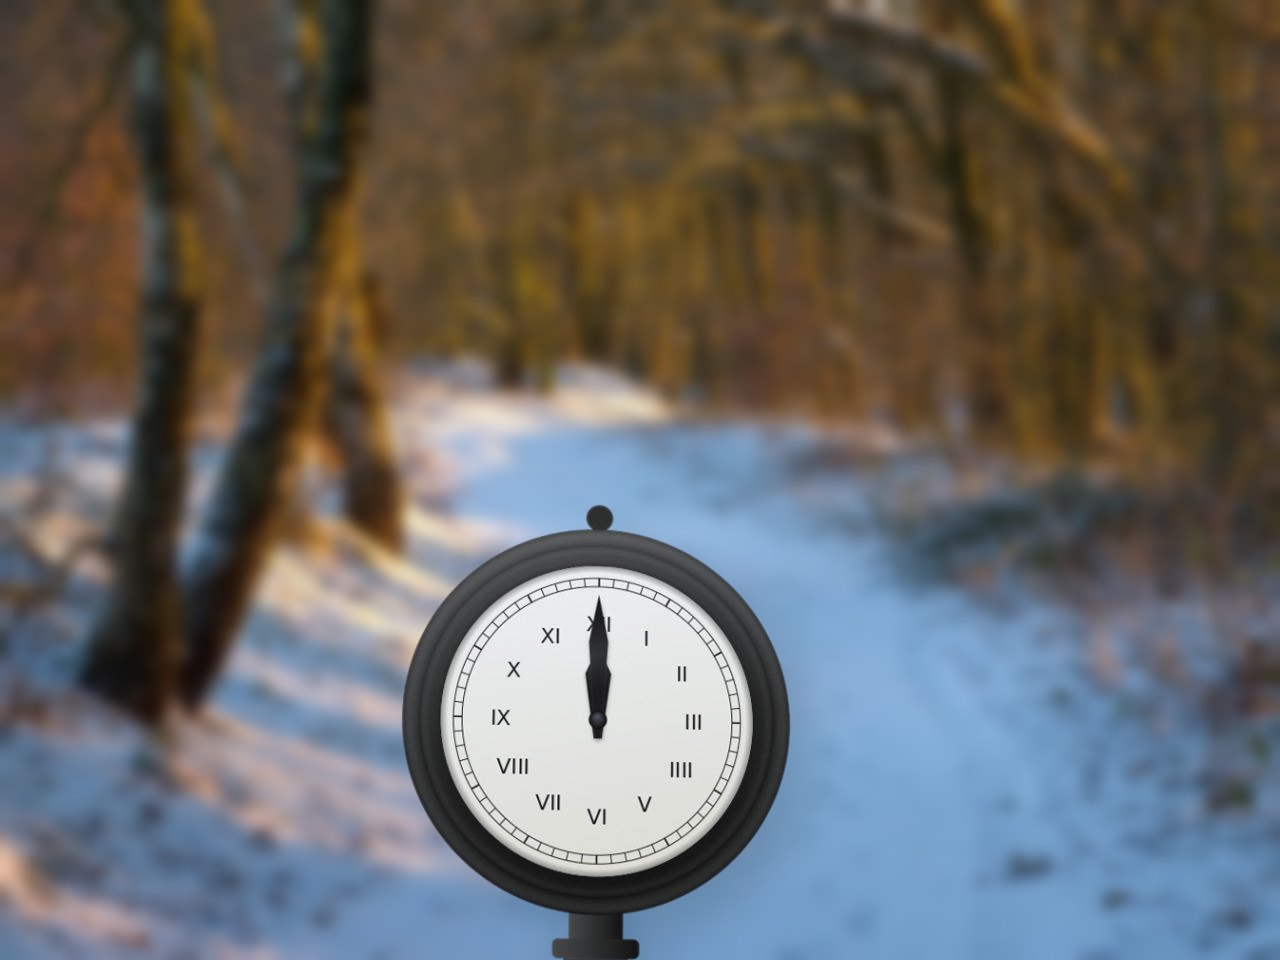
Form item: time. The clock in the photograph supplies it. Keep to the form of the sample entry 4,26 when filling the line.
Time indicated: 12,00
